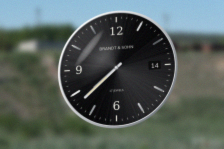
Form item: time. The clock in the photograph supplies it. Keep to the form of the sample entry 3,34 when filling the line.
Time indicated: 7,38
